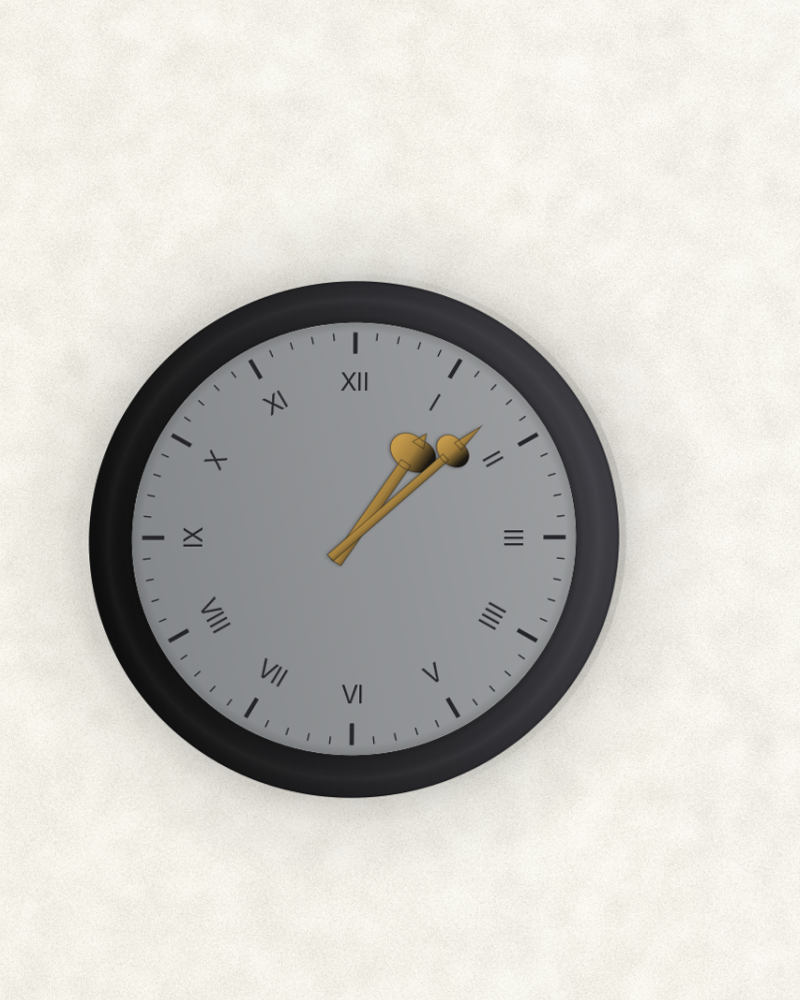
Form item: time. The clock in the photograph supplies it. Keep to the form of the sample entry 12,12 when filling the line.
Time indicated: 1,08
